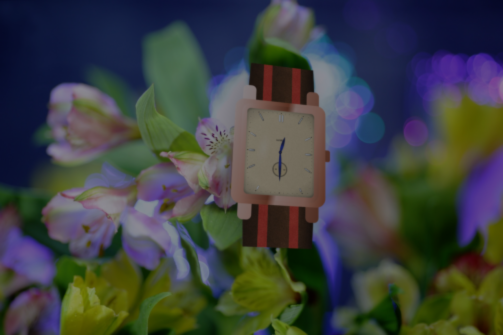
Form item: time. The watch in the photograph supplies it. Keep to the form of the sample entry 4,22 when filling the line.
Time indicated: 12,30
